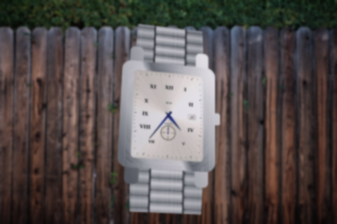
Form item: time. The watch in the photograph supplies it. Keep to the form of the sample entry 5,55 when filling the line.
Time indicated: 4,36
